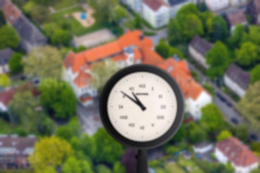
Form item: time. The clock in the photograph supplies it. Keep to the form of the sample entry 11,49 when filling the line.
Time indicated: 10,51
